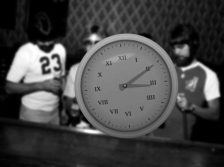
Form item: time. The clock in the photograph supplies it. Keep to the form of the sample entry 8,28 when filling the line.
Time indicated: 3,10
